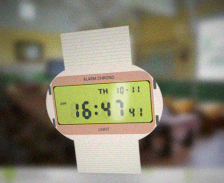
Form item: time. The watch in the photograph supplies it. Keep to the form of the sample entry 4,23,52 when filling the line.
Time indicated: 16,47,41
